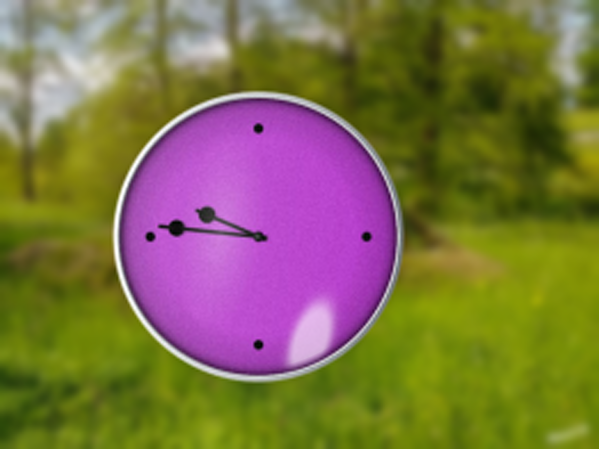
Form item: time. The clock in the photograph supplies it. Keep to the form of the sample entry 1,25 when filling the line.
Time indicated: 9,46
